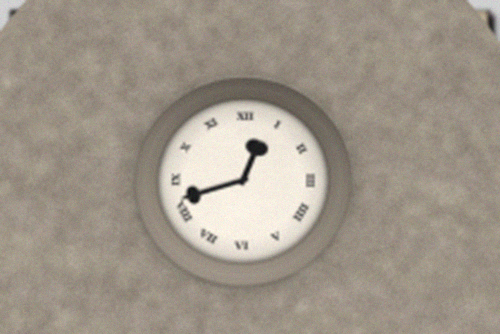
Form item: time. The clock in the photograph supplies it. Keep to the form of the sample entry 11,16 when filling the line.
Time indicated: 12,42
